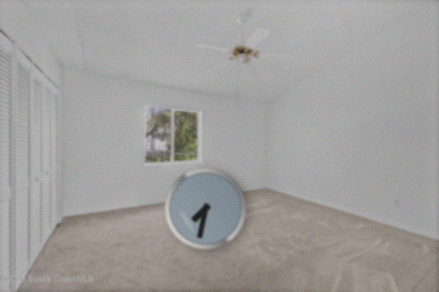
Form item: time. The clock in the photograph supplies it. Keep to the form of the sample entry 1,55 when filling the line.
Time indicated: 7,32
